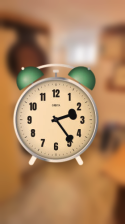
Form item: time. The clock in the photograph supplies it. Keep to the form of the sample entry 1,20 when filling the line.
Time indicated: 2,24
